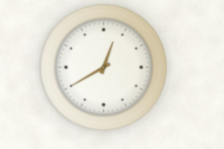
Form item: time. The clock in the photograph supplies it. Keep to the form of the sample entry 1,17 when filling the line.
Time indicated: 12,40
